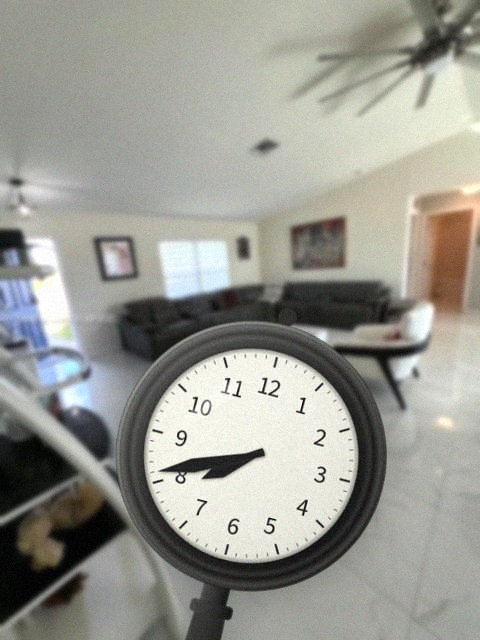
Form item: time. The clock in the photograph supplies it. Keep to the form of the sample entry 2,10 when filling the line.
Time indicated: 7,41
